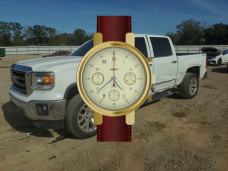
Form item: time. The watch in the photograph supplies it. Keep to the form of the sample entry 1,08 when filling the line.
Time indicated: 4,38
